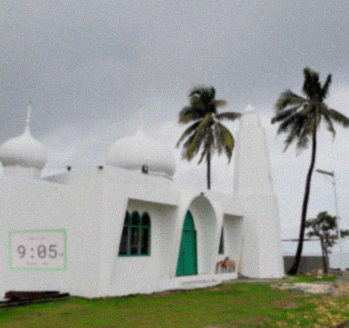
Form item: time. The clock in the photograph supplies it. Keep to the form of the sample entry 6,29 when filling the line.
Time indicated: 9,05
